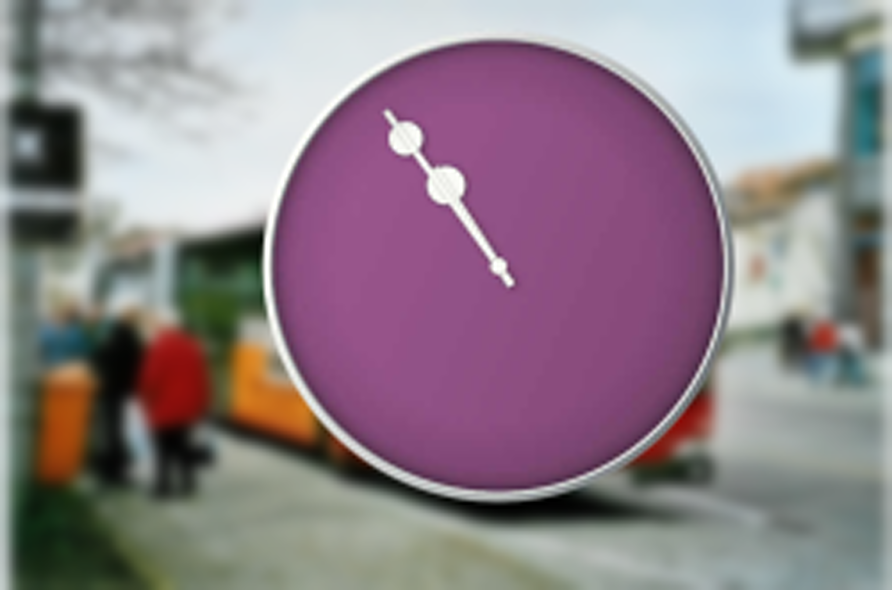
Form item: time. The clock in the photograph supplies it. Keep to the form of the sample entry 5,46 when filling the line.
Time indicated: 10,54
